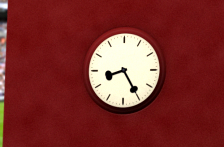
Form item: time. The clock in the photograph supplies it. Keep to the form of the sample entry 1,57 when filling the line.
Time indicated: 8,25
